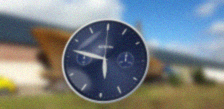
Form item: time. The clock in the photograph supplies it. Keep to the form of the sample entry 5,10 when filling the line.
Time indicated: 5,47
